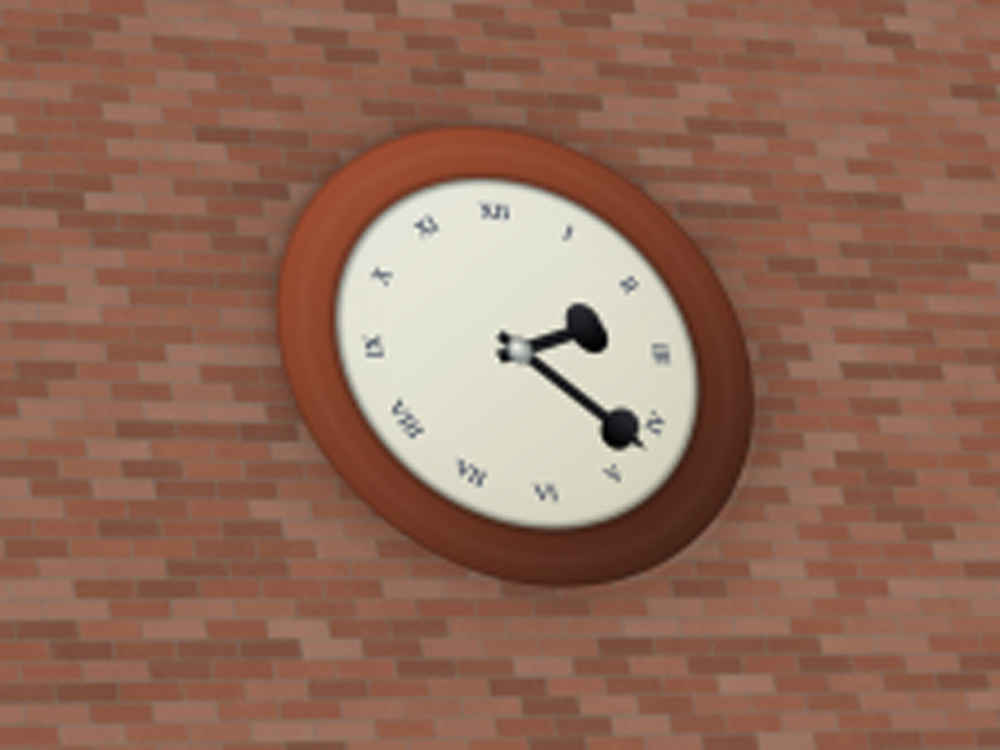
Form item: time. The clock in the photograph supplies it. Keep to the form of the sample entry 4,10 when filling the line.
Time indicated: 2,22
